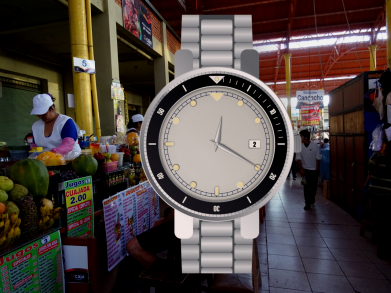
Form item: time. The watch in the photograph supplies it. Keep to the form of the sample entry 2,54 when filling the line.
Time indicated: 12,20
